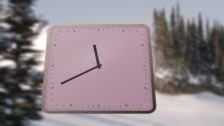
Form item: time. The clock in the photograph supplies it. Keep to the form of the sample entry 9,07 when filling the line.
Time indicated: 11,40
